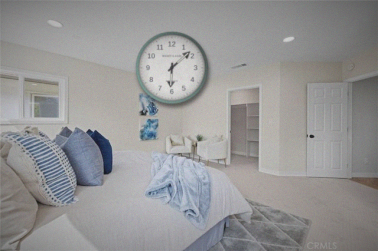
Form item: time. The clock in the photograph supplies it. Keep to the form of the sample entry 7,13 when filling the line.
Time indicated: 6,08
